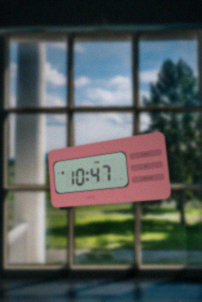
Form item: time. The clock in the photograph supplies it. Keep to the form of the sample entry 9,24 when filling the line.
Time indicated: 10,47
